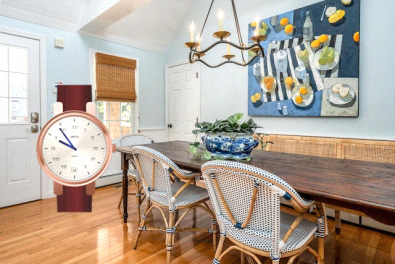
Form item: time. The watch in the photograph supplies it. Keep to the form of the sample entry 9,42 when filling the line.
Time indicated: 9,54
